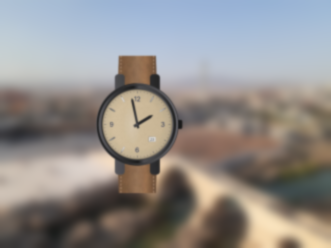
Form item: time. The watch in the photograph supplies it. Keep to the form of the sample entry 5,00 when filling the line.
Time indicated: 1,58
